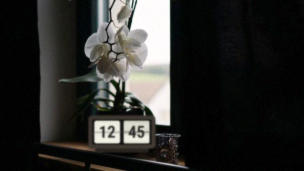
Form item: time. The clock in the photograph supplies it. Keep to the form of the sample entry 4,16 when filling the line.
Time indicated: 12,45
